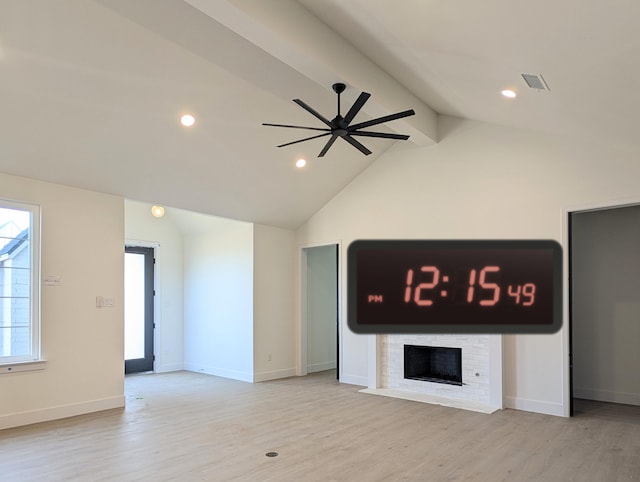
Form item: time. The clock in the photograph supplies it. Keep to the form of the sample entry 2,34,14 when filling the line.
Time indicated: 12,15,49
